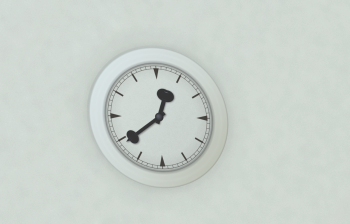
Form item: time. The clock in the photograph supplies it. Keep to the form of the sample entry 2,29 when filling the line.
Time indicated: 12,39
